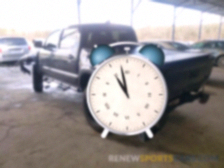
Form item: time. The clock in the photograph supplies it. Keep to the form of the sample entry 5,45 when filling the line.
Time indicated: 10,58
